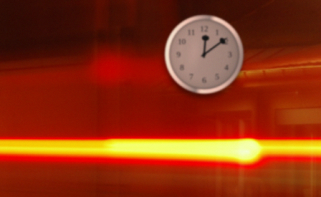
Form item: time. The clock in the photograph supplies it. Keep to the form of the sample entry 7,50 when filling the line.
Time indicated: 12,09
